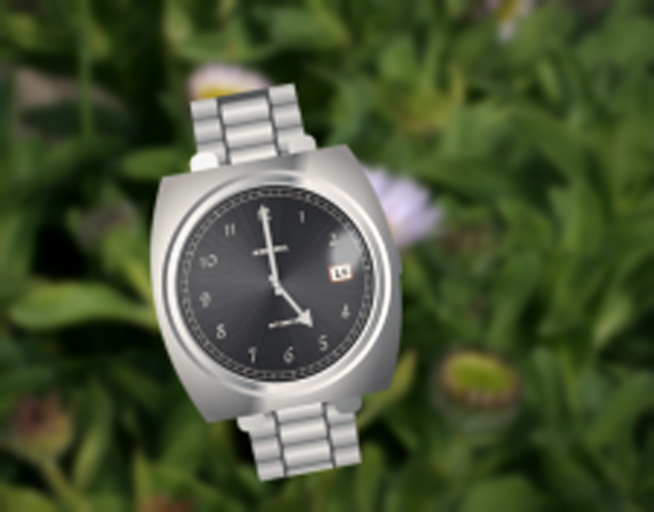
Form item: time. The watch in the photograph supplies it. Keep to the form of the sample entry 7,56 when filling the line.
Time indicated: 5,00
